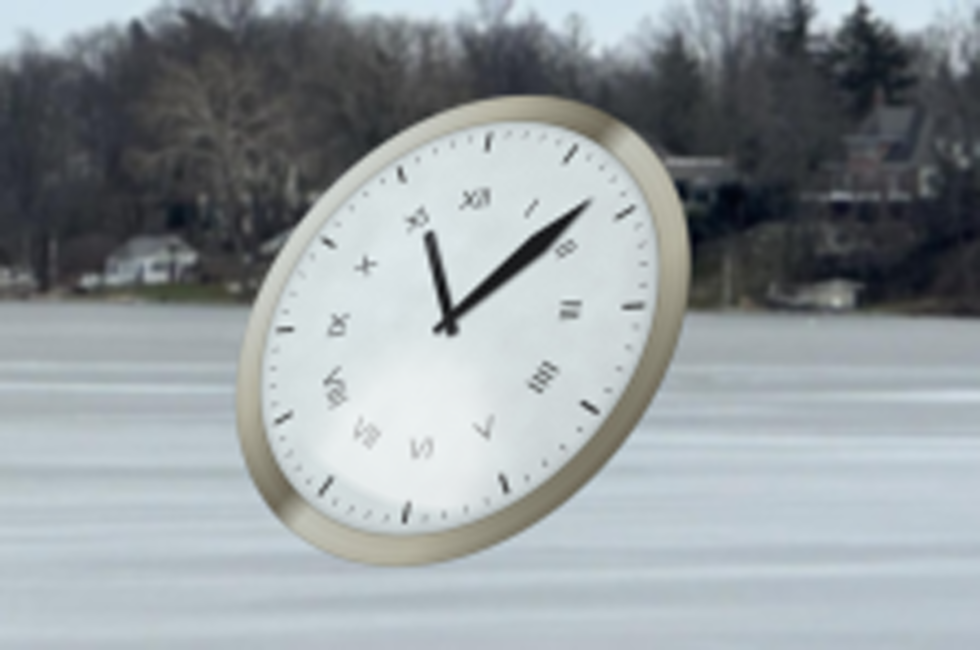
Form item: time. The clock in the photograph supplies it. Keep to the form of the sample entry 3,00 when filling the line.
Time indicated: 11,08
